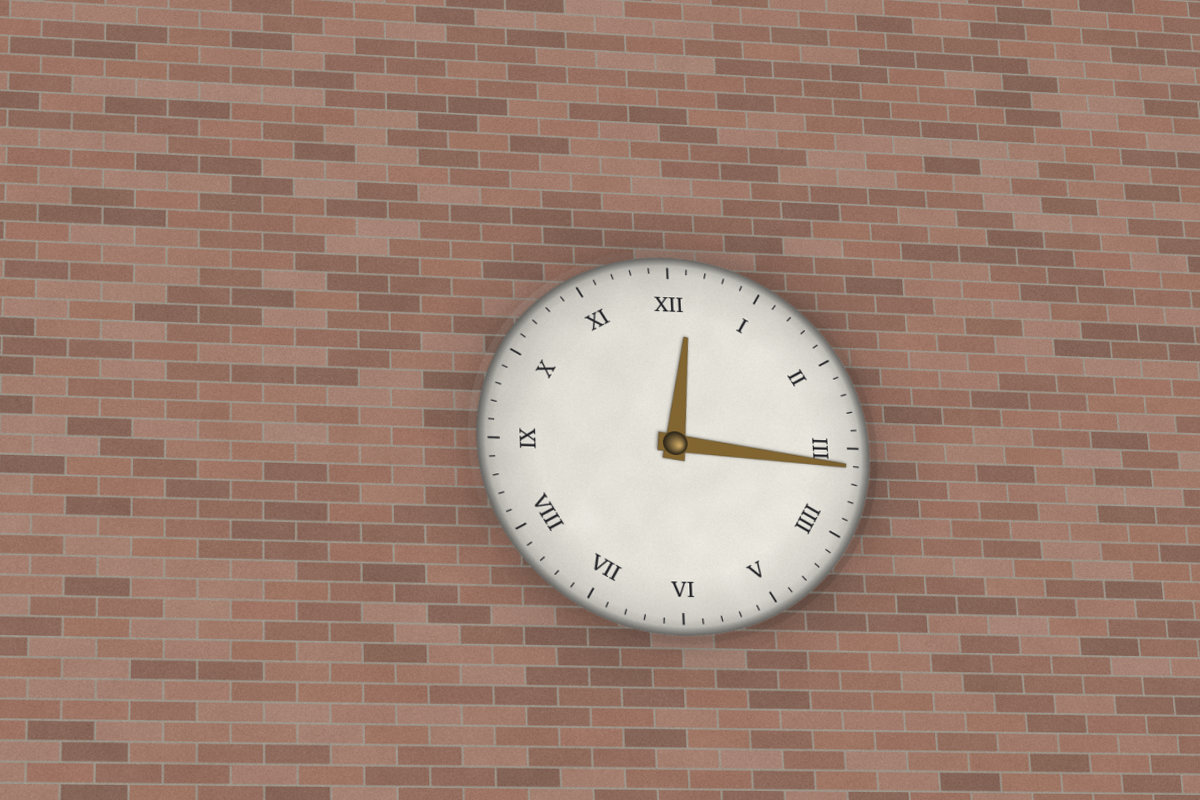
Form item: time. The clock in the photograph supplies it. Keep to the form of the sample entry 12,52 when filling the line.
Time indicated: 12,16
